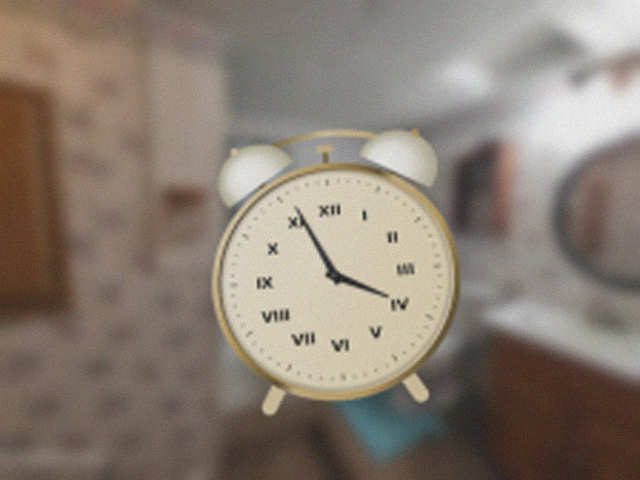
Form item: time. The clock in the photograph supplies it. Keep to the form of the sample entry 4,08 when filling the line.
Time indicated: 3,56
